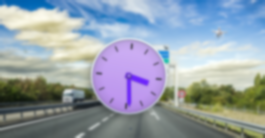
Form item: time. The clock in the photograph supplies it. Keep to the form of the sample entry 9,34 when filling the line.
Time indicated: 3,29
